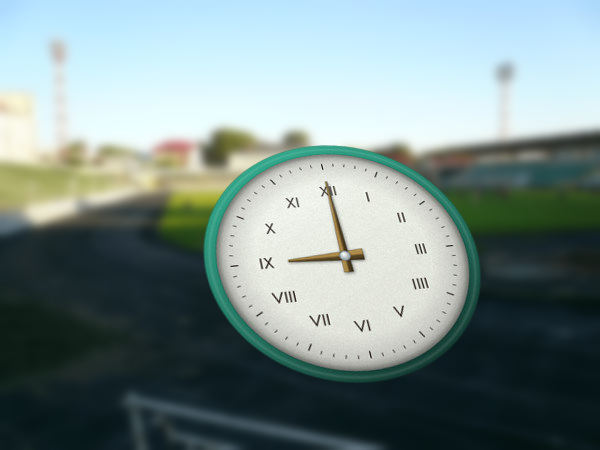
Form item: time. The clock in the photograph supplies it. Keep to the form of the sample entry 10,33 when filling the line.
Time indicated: 9,00
